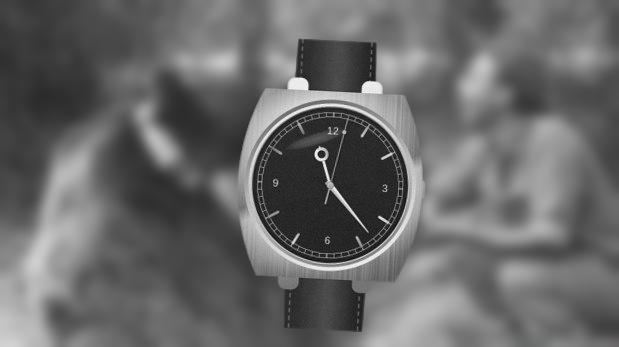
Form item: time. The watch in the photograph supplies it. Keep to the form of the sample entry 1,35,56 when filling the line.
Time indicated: 11,23,02
